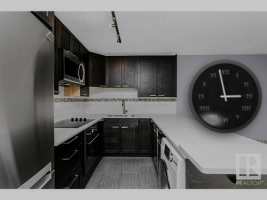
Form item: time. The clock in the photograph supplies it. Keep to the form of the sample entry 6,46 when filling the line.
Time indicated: 2,58
